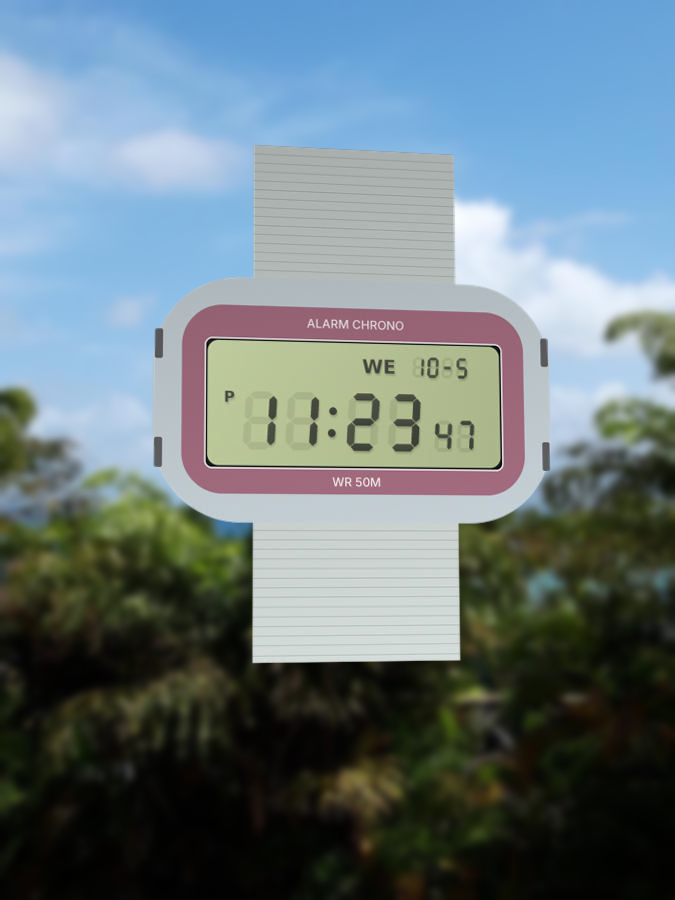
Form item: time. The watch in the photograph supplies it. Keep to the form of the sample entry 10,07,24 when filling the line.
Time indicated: 11,23,47
